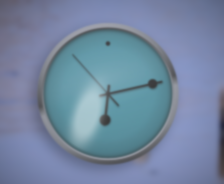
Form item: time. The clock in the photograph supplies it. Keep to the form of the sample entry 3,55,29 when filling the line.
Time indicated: 6,12,53
